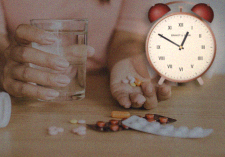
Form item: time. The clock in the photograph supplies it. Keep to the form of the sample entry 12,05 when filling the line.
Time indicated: 12,50
